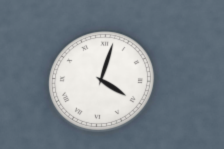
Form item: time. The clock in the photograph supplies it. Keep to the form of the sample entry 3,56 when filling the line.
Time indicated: 4,02
